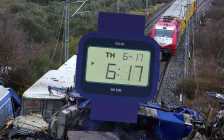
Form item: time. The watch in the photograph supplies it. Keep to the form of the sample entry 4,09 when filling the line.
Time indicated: 6,17
